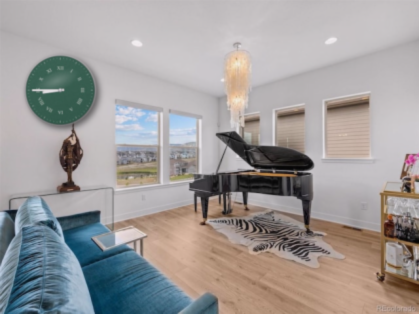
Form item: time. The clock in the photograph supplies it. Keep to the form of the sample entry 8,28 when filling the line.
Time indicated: 8,45
